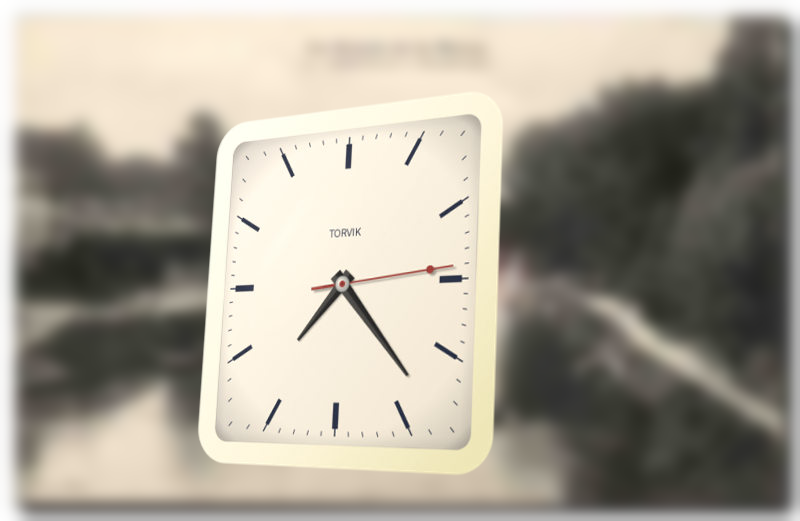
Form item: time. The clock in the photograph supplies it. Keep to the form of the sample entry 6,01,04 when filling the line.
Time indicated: 7,23,14
